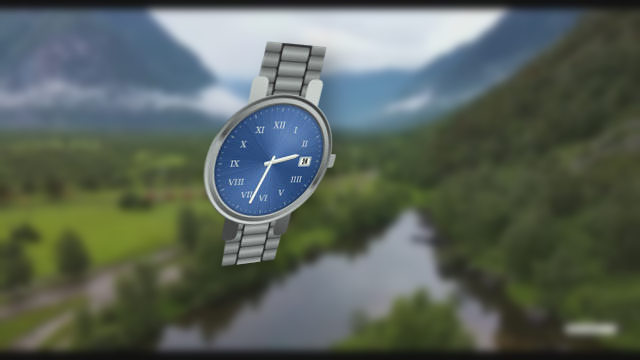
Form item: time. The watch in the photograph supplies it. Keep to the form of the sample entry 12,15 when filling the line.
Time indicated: 2,33
